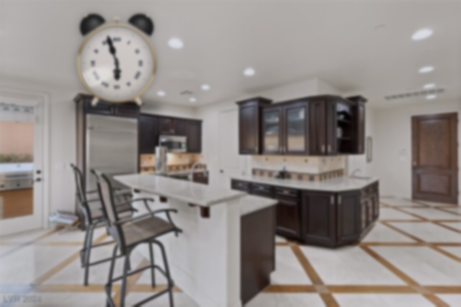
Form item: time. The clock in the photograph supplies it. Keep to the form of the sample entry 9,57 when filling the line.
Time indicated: 5,57
